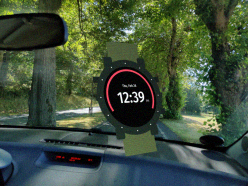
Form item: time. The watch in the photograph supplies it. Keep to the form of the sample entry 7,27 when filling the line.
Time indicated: 12,39
